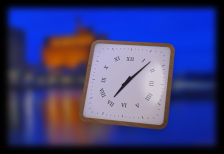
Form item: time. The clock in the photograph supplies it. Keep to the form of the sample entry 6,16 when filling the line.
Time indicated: 7,07
